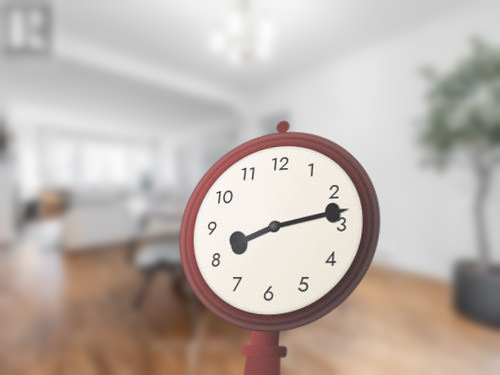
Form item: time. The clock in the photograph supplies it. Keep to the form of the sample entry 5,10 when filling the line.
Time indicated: 8,13
